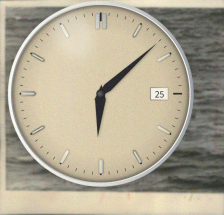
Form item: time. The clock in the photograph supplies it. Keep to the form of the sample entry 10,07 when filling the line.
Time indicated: 6,08
